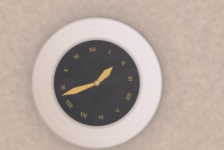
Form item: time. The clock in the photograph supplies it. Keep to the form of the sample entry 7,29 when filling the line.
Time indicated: 1,43
